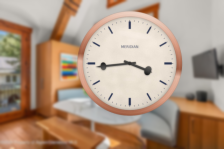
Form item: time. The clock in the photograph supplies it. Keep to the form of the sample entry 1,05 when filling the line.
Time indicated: 3,44
